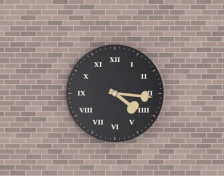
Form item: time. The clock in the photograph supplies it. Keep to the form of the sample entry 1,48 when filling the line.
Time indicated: 4,16
